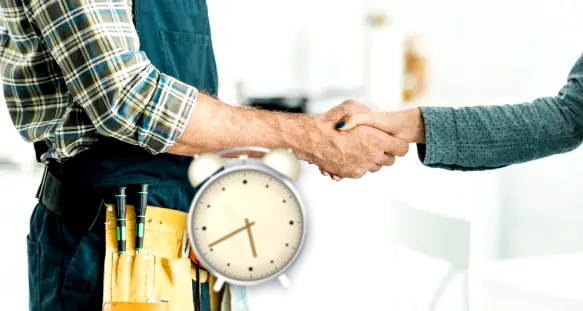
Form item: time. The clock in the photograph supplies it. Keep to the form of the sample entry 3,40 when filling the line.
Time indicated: 5,41
